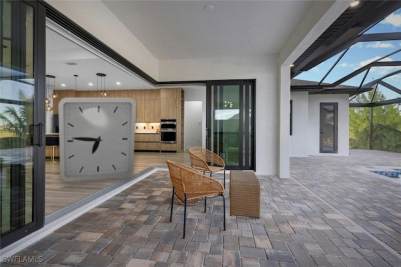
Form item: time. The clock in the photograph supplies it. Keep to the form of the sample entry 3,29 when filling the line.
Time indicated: 6,46
